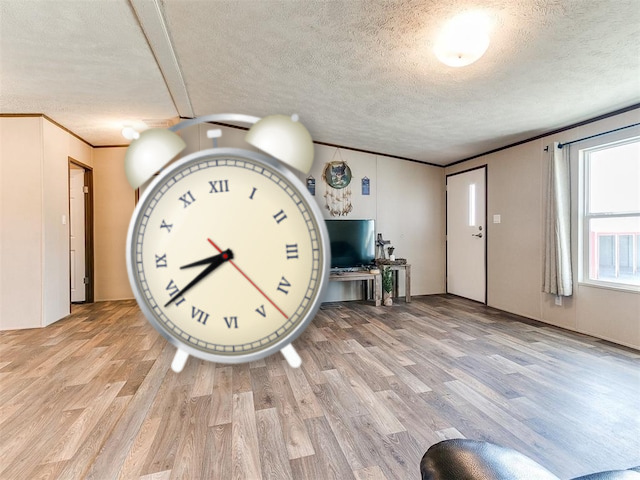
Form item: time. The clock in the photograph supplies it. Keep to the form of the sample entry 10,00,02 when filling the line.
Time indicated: 8,39,23
